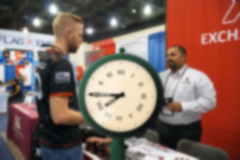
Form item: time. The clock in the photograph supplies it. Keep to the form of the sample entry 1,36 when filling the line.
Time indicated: 7,45
